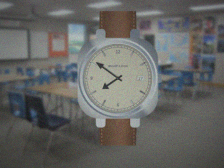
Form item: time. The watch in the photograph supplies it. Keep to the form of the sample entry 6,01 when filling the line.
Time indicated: 7,51
